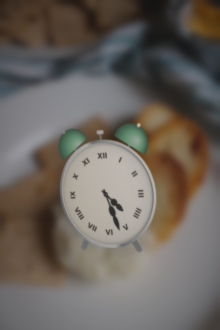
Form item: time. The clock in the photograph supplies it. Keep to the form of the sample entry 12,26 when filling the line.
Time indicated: 4,27
